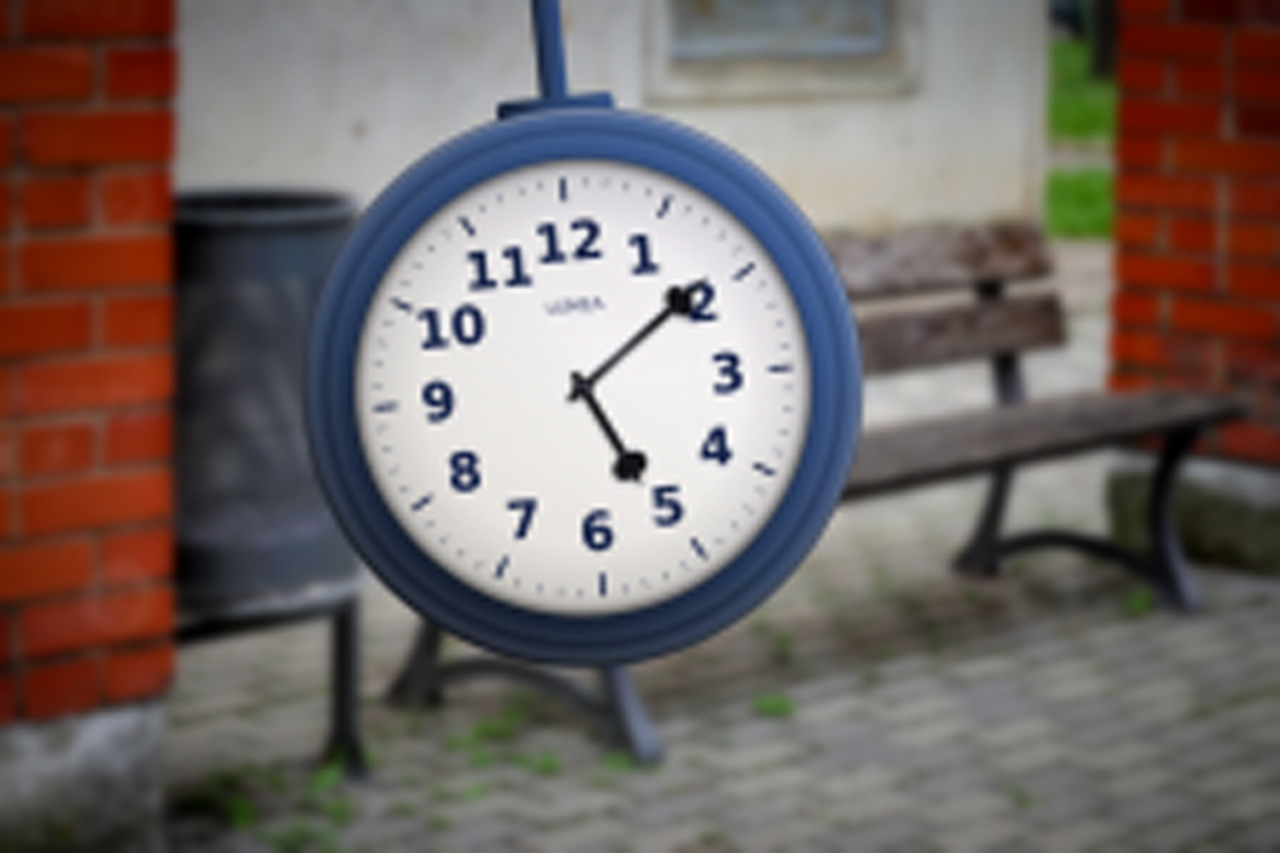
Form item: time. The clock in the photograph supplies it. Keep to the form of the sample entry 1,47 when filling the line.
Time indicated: 5,09
